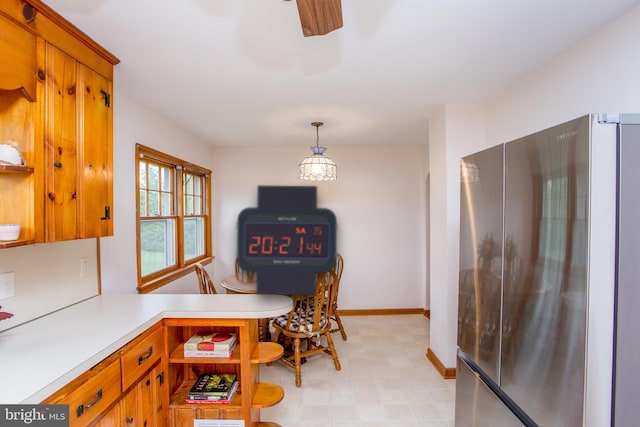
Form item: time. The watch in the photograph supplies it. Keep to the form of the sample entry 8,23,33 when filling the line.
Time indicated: 20,21,44
